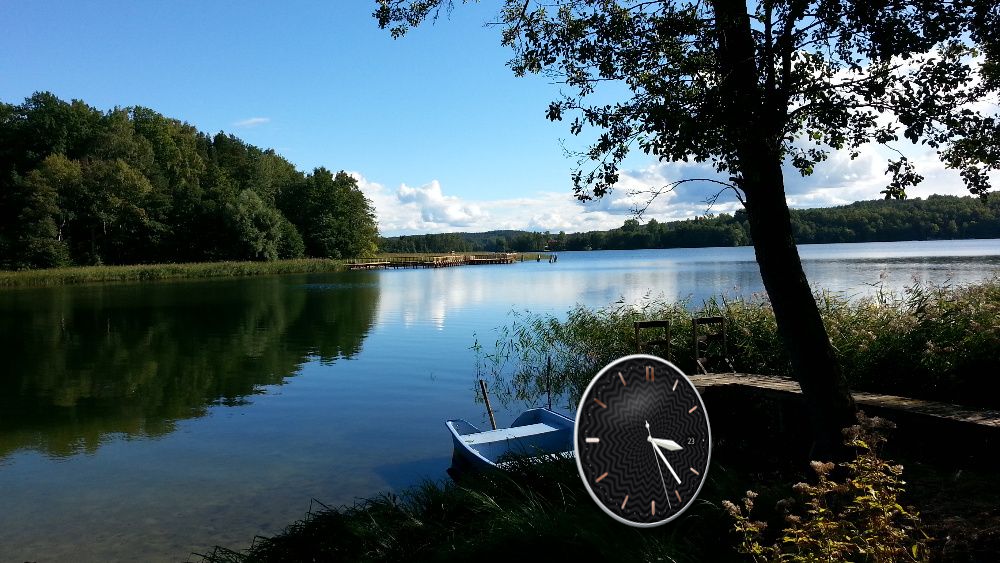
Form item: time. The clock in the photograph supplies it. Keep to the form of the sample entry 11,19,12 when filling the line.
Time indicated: 3,23,27
